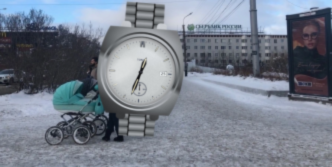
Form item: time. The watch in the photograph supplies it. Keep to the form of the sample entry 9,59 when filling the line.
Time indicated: 12,33
